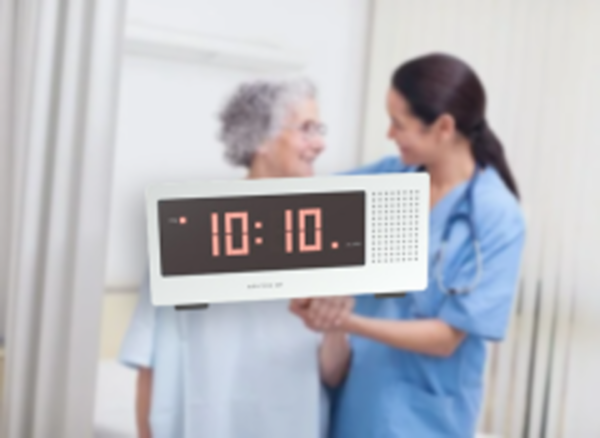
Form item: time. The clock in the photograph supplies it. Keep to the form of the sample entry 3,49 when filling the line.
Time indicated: 10,10
